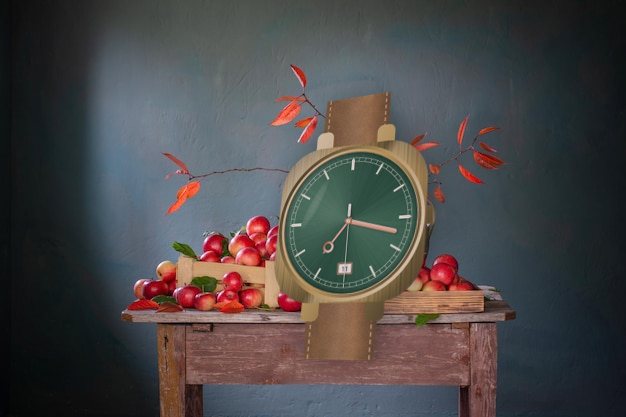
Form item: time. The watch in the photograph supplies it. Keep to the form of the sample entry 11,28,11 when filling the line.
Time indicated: 7,17,30
